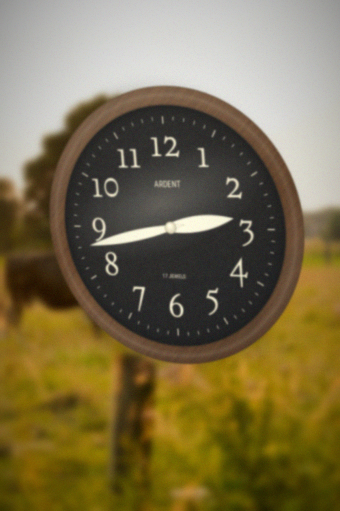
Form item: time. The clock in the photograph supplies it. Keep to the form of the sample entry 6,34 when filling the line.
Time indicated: 2,43
